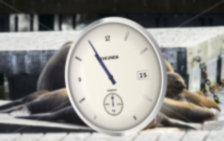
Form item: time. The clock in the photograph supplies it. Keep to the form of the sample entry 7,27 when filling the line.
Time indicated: 10,55
